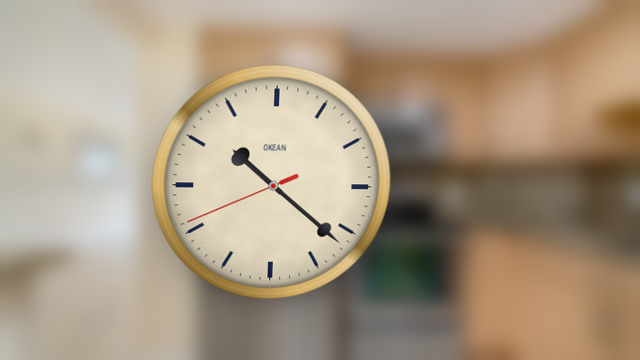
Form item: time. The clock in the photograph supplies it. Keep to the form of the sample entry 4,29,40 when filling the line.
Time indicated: 10,21,41
